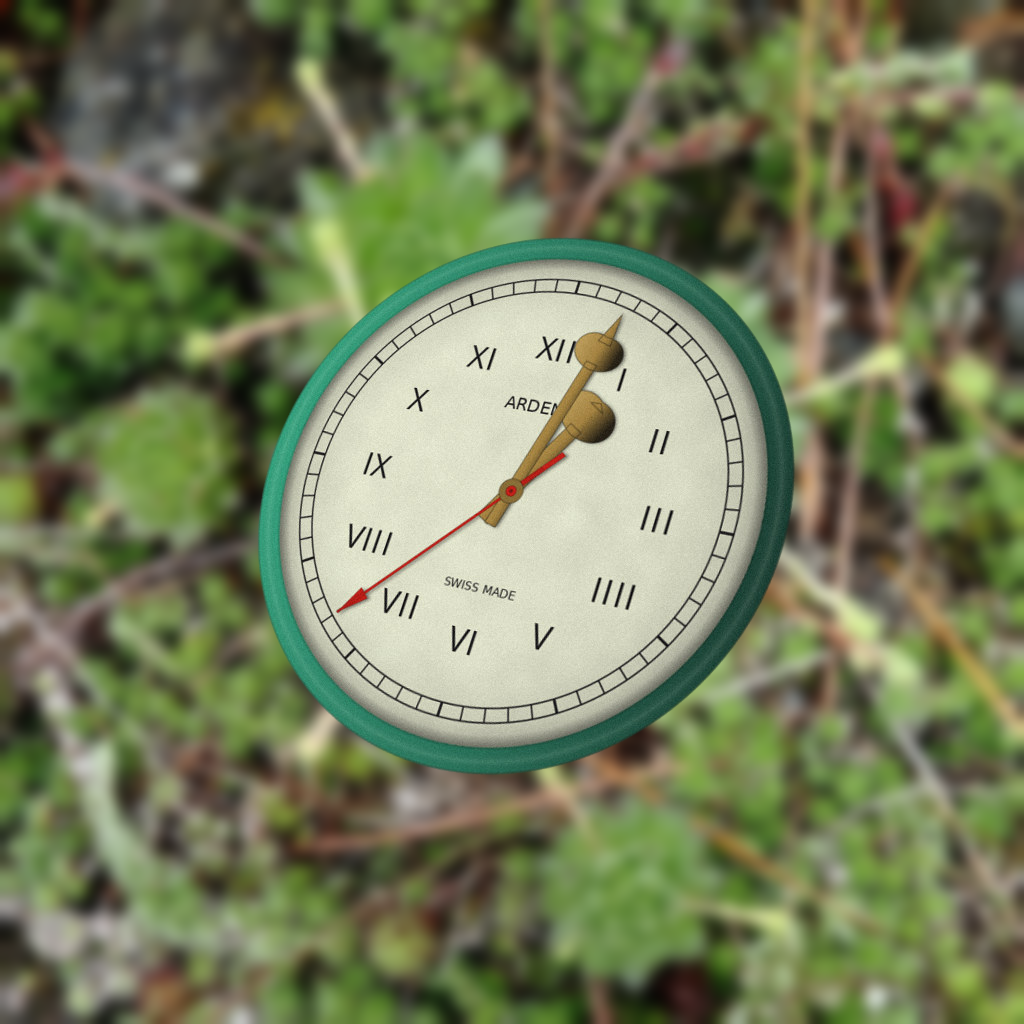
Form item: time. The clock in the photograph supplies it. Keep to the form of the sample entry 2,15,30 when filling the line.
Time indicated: 1,02,37
